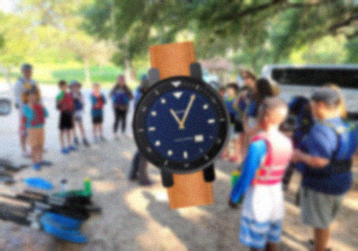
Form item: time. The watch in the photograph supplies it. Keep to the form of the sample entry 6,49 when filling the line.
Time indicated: 11,05
